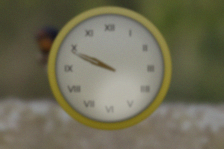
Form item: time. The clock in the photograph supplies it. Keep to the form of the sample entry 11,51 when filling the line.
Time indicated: 9,49
